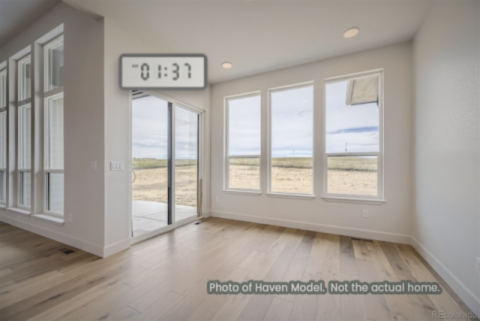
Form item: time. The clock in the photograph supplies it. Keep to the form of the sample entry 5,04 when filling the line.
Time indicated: 1,37
